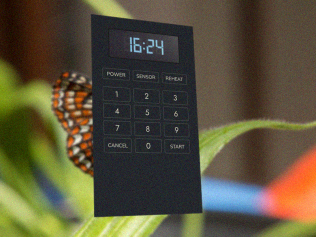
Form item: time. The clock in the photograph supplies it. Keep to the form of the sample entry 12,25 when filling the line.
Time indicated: 16,24
